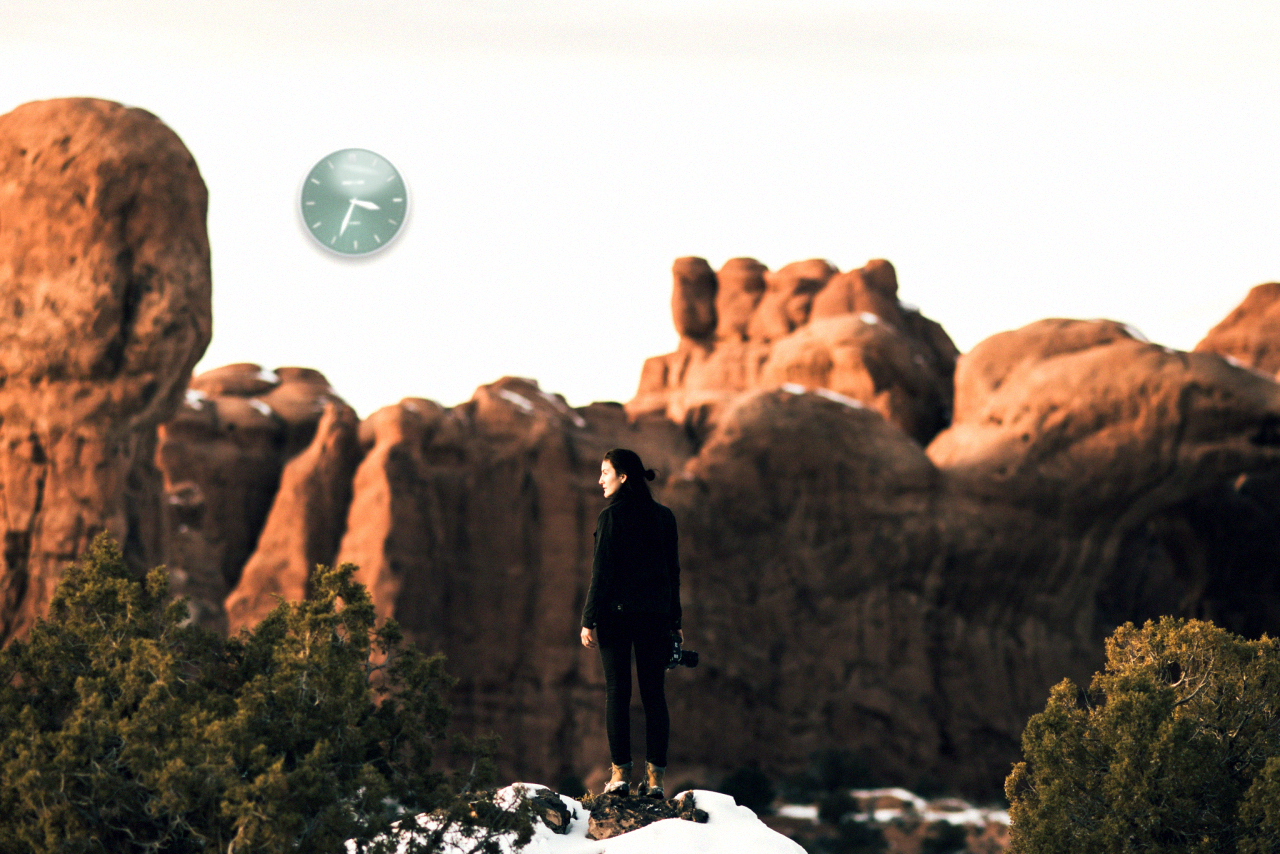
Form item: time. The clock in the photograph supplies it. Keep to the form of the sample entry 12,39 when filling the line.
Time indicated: 3,34
